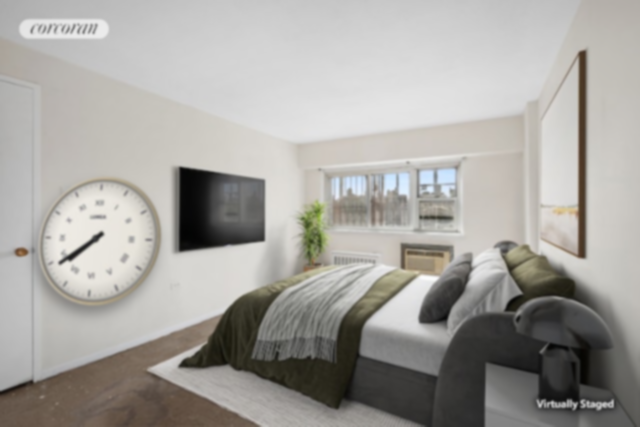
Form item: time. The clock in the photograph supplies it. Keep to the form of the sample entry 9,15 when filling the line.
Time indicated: 7,39
